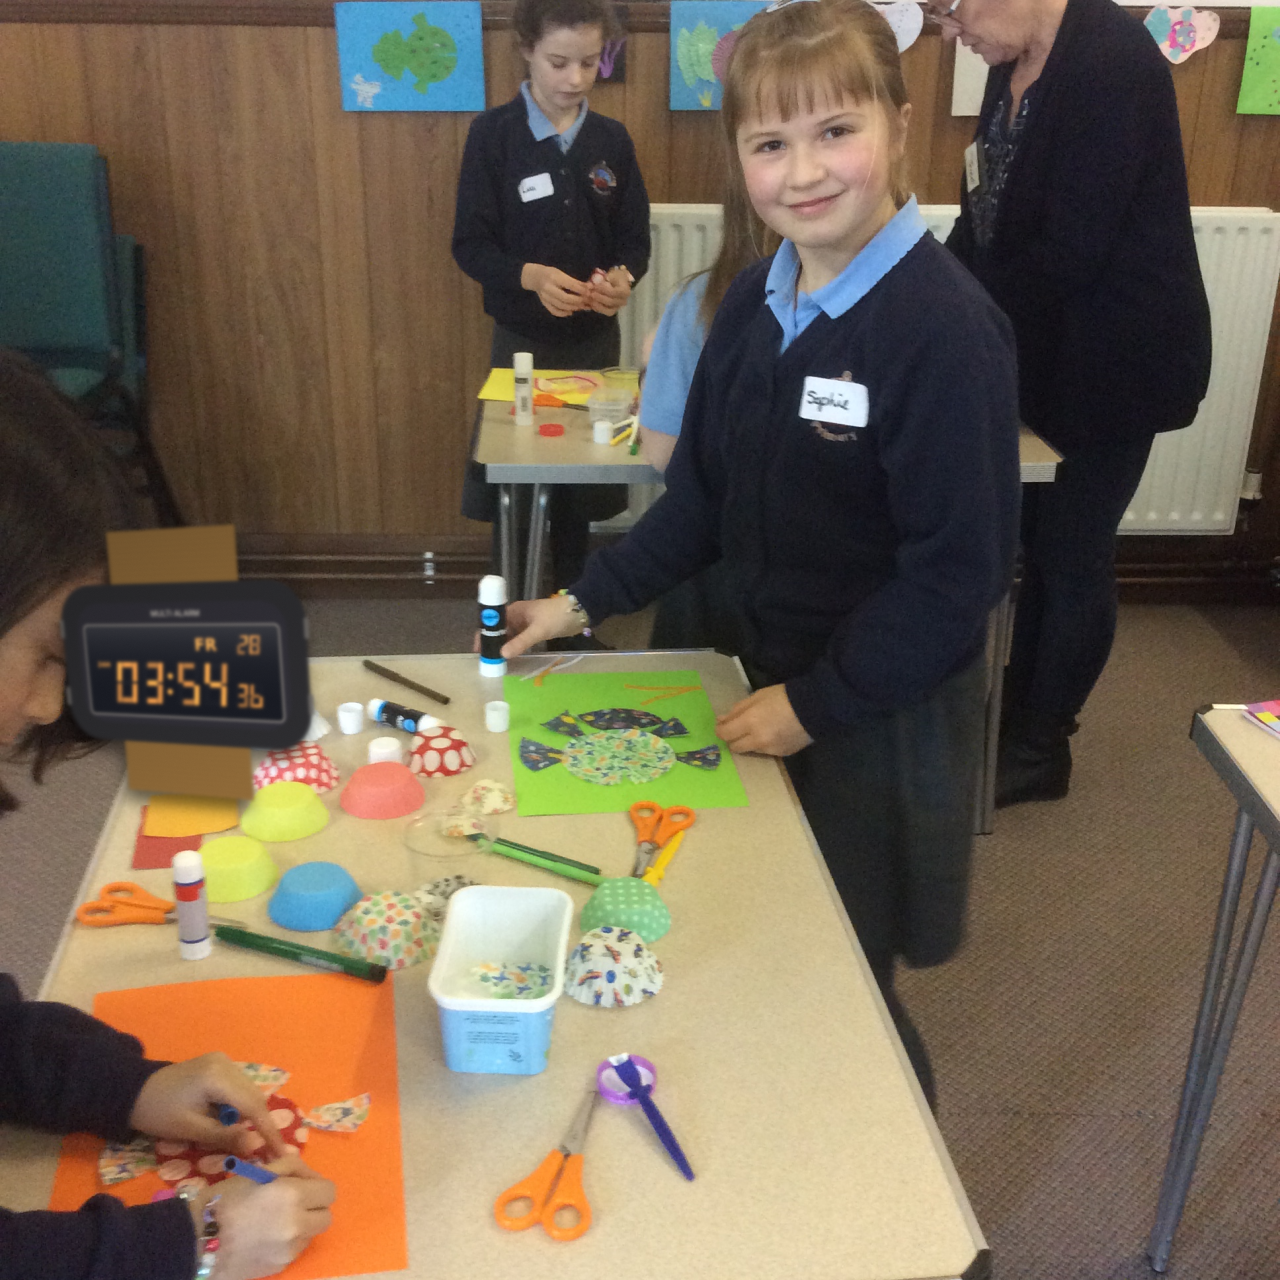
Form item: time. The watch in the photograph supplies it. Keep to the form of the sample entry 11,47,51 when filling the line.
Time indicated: 3,54,36
